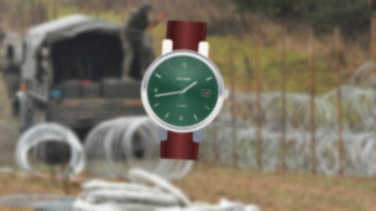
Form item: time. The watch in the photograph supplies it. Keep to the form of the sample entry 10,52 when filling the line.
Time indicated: 1,43
